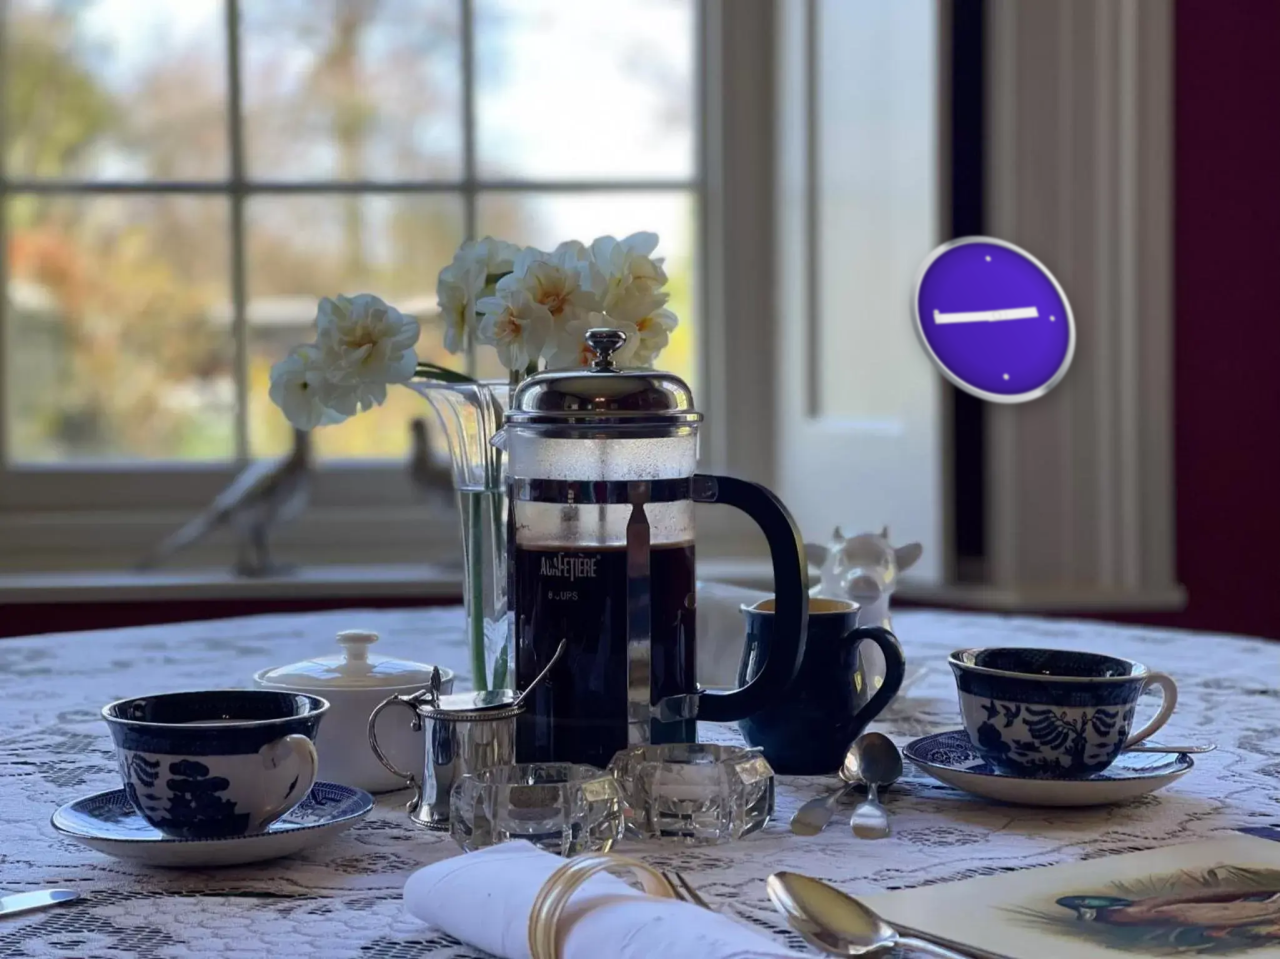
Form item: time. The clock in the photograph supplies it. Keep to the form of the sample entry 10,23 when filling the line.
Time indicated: 2,44
